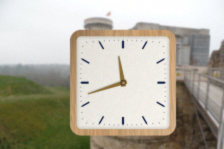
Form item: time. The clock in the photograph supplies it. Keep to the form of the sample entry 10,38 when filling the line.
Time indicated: 11,42
